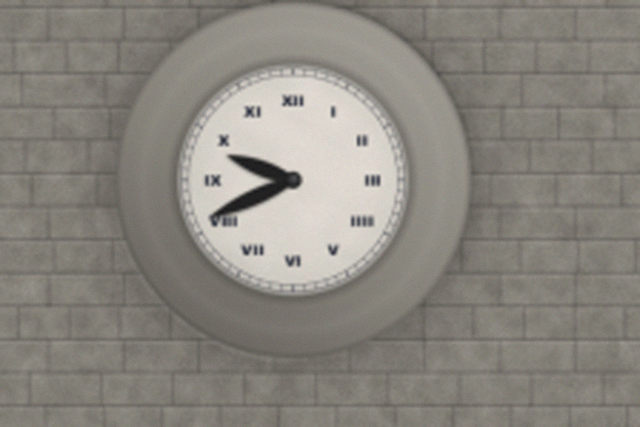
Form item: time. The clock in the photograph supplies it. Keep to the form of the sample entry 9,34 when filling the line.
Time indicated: 9,41
